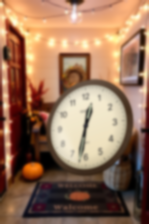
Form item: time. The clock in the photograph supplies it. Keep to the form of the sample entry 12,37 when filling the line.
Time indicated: 12,32
